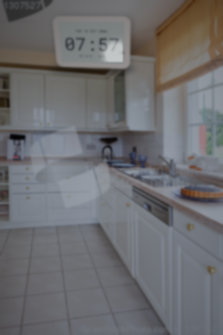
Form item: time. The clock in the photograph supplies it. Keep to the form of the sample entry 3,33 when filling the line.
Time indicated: 7,57
